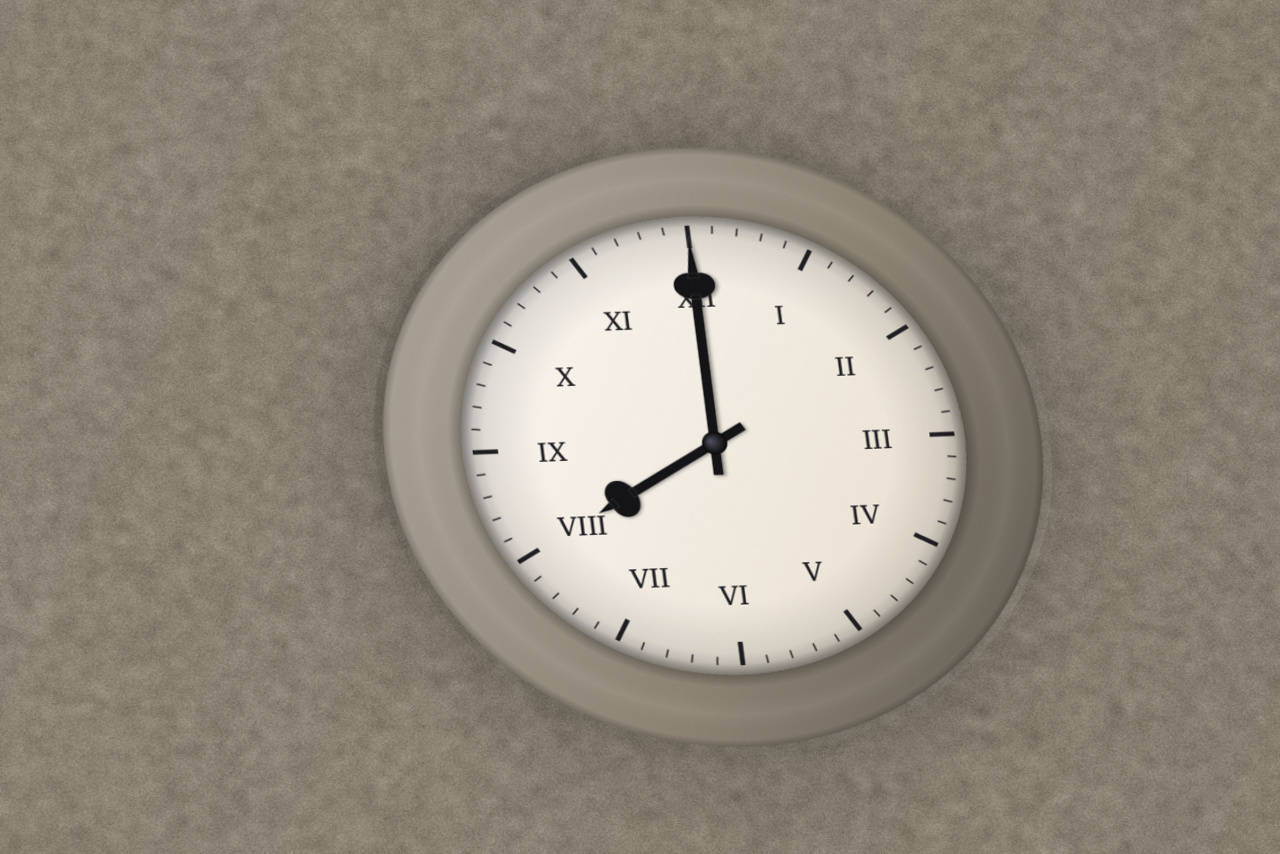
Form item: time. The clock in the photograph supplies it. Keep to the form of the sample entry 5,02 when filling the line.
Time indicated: 8,00
